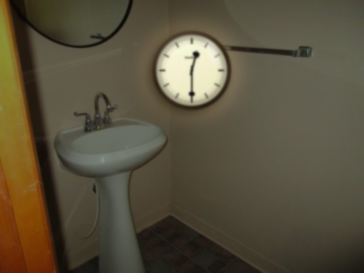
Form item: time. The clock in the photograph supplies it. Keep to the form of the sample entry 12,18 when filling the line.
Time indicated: 12,30
